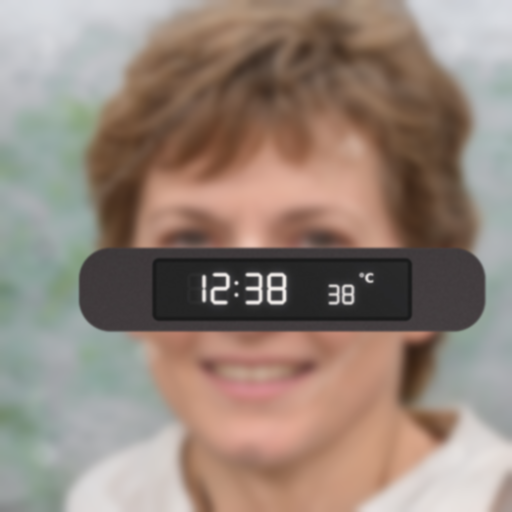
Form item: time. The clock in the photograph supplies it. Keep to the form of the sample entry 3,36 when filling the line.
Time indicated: 12,38
